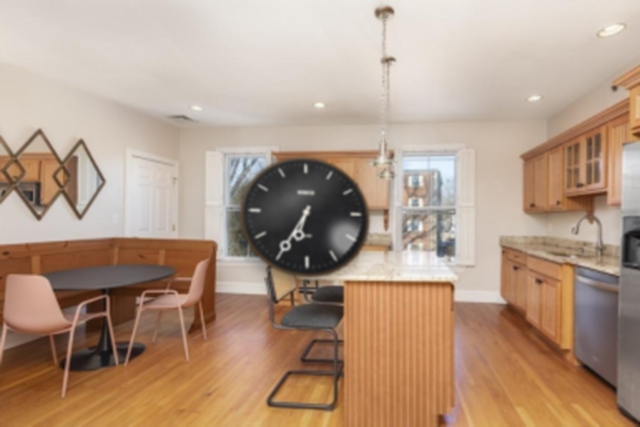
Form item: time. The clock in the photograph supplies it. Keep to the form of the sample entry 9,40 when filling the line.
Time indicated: 6,35
